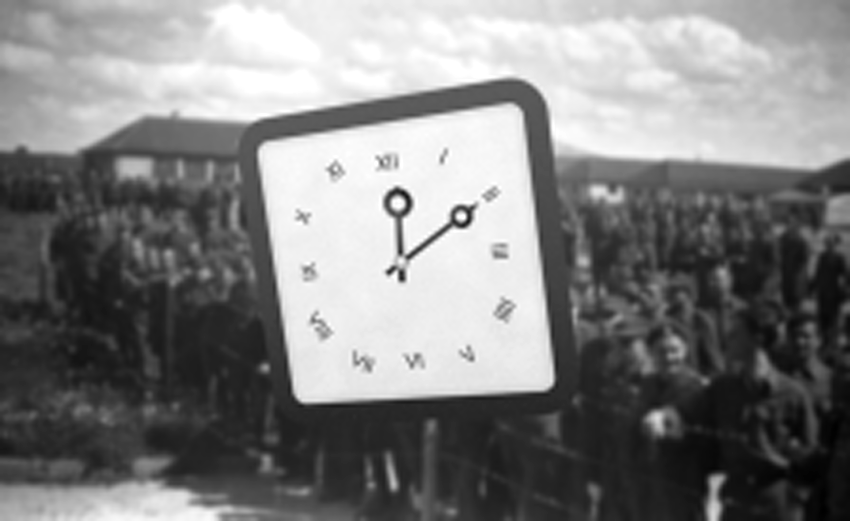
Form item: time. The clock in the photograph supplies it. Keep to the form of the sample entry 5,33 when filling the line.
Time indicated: 12,10
